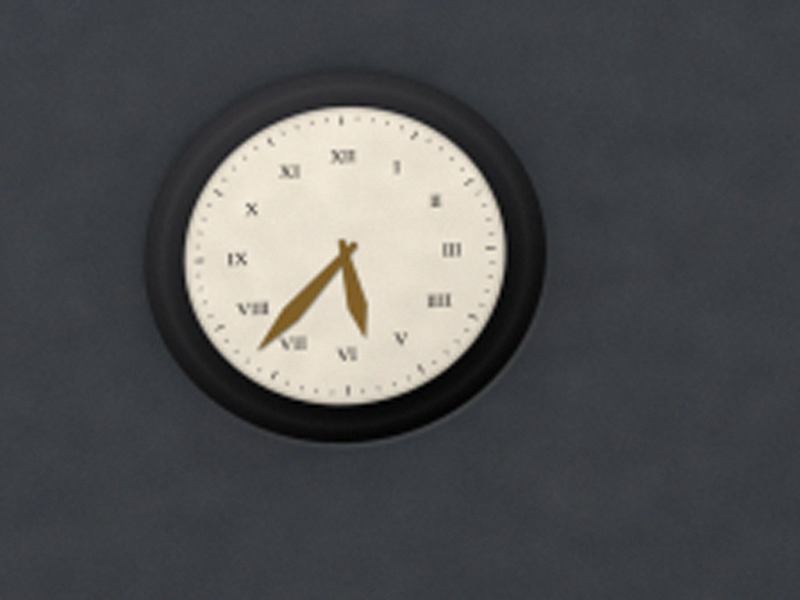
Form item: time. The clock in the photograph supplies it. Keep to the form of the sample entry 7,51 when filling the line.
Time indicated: 5,37
